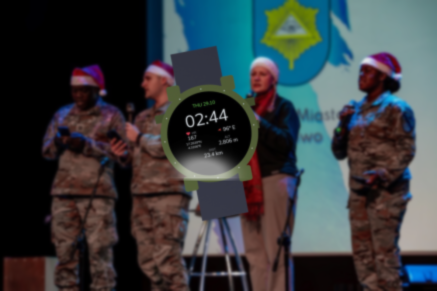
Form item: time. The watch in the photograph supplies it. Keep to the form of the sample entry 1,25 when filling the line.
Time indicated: 2,44
